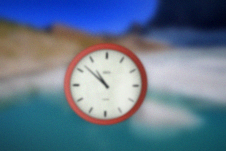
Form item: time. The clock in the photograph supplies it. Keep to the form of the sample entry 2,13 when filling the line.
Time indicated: 10,52
